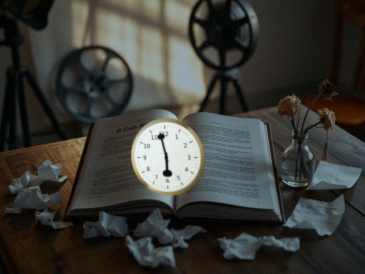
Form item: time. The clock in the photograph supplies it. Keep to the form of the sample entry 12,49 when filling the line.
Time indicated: 5,58
